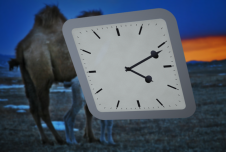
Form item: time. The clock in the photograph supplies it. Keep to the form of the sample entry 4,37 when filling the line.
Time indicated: 4,11
